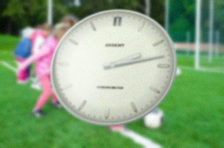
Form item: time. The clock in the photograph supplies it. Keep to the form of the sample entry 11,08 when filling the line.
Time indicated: 2,13
